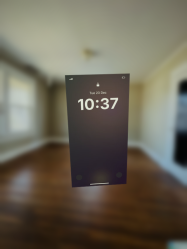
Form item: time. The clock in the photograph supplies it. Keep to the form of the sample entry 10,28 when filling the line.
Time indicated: 10,37
